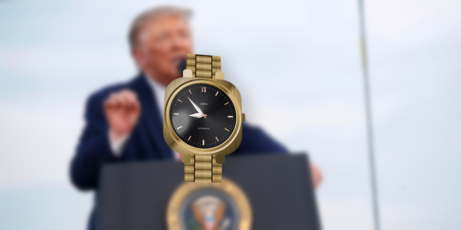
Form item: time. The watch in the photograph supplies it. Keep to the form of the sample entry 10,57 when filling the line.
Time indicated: 8,53
